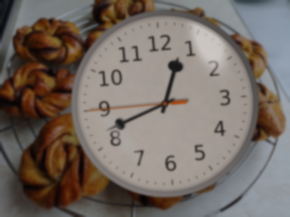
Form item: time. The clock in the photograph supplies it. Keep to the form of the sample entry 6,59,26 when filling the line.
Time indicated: 12,41,45
